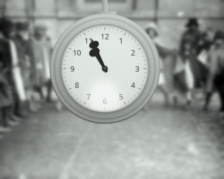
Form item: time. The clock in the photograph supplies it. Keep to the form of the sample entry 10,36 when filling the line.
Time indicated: 10,56
